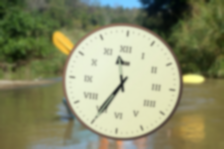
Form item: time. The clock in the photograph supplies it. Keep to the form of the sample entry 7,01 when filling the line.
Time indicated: 11,35
